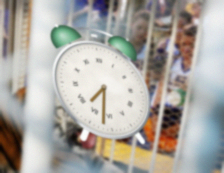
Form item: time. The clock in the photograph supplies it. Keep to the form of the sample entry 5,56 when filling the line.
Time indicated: 7,32
